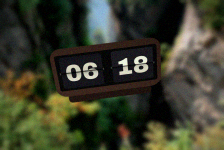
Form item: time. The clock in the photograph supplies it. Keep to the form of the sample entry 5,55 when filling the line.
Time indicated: 6,18
